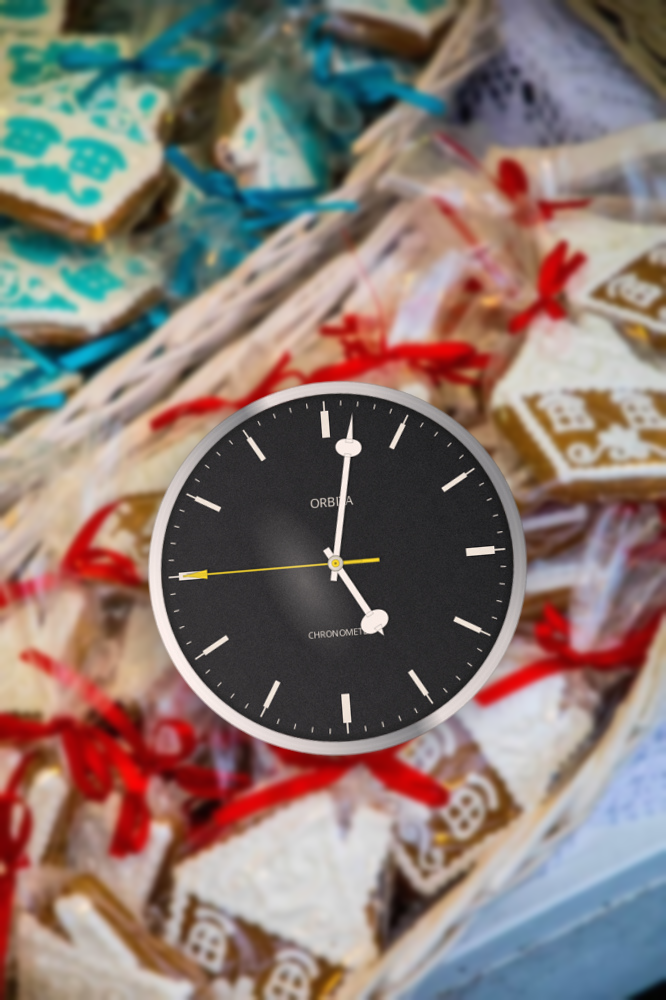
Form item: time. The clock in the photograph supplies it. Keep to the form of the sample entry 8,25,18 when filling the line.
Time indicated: 5,01,45
